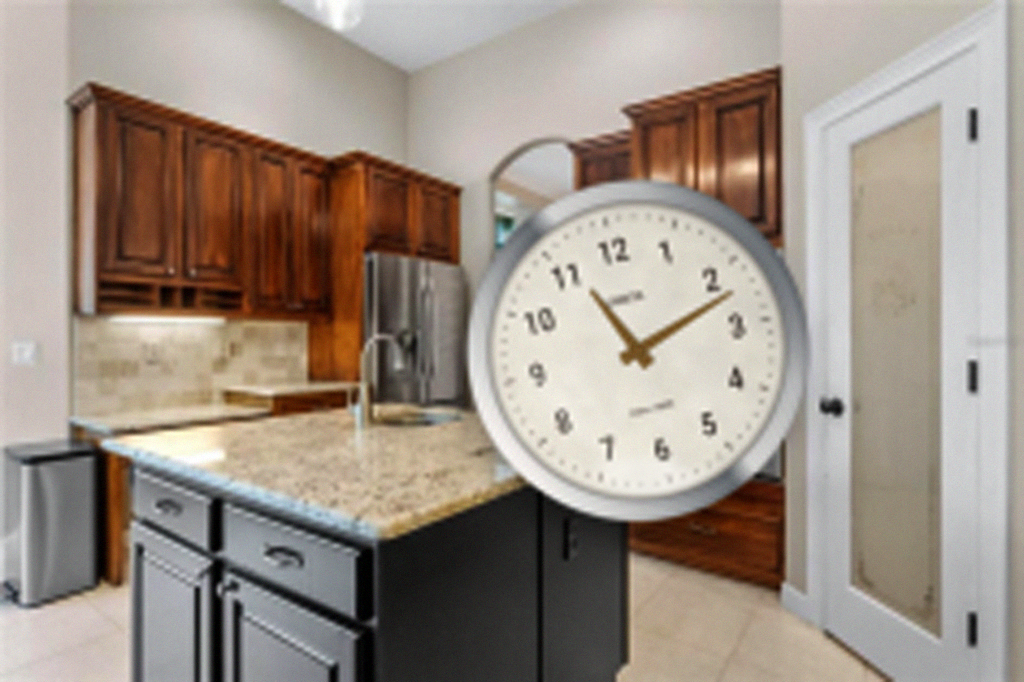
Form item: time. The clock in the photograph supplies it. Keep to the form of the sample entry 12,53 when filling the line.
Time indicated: 11,12
